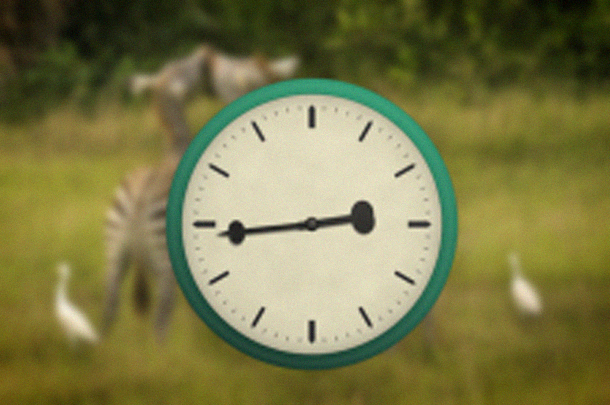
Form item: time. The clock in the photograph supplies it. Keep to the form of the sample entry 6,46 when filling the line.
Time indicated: 2,44
